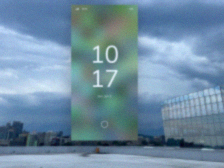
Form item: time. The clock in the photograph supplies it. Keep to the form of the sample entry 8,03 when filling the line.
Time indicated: 10,17
